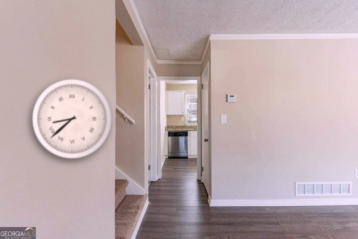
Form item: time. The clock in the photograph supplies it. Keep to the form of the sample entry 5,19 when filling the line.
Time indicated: 8,38
